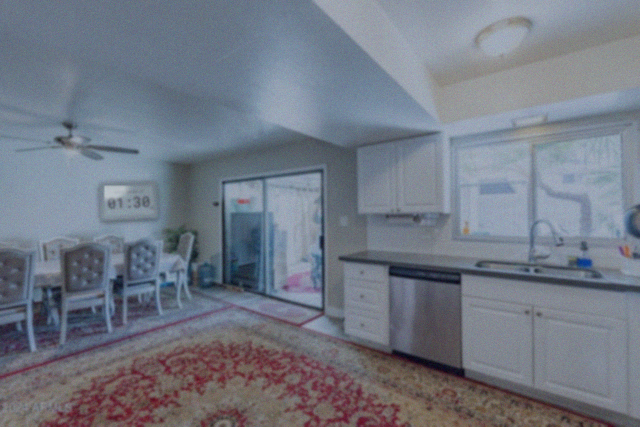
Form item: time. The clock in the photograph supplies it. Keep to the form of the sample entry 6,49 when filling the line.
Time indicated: 1,30
